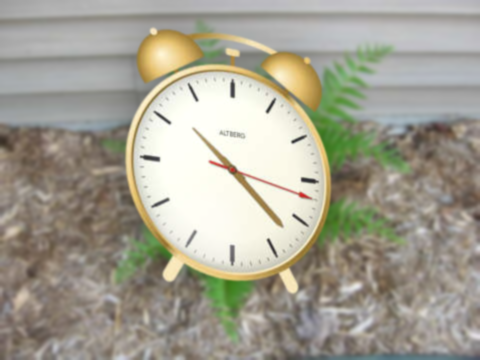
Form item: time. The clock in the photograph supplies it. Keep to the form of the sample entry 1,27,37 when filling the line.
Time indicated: 10,22,17
